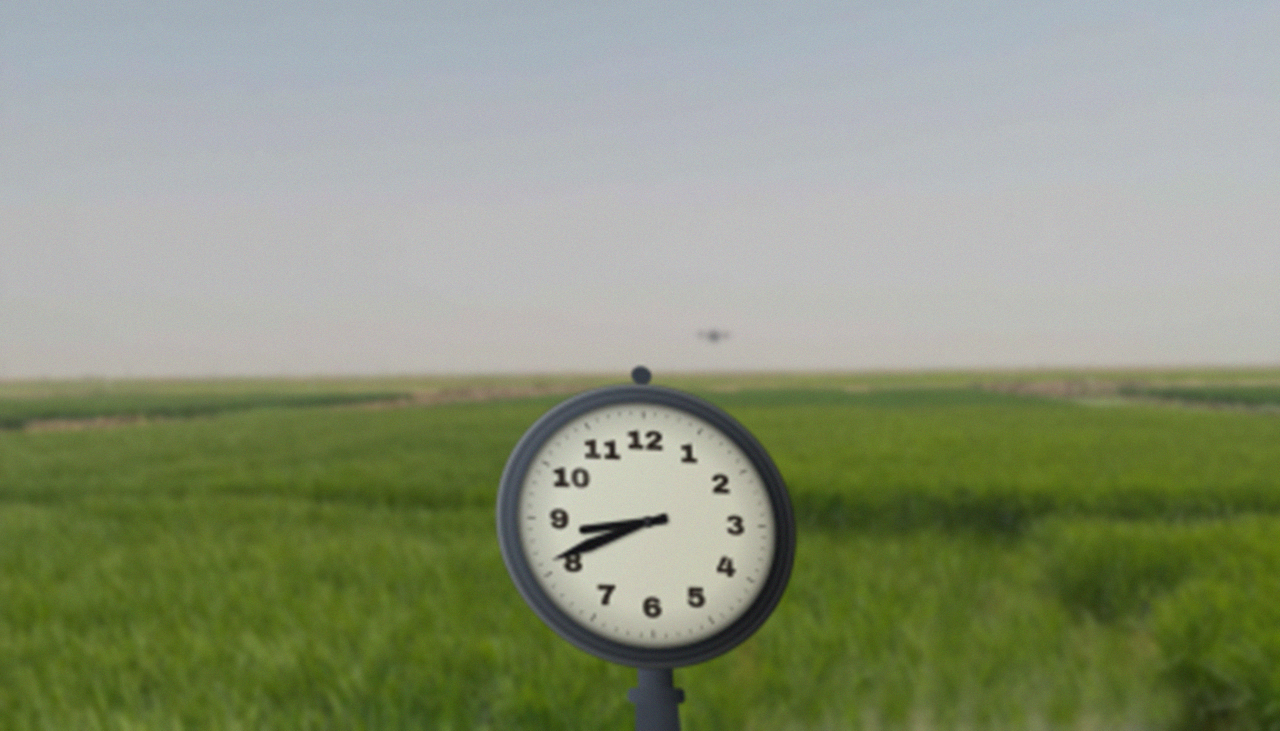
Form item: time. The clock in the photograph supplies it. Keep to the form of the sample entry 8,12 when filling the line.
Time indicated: 8,41
